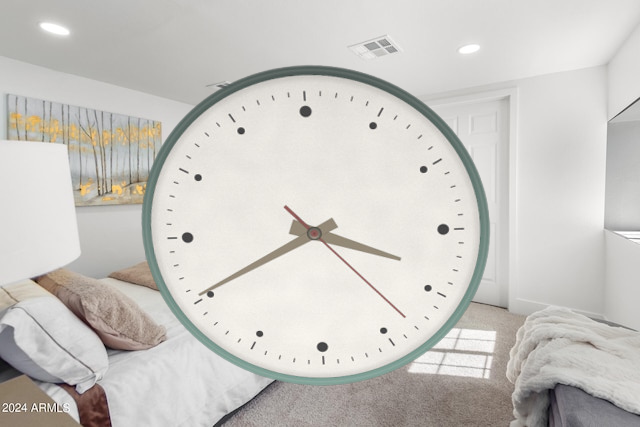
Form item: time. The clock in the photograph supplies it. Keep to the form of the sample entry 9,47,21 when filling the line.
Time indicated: 3,40,23
